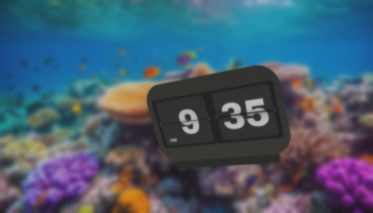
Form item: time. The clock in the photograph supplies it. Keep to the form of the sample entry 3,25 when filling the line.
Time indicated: 9,35
